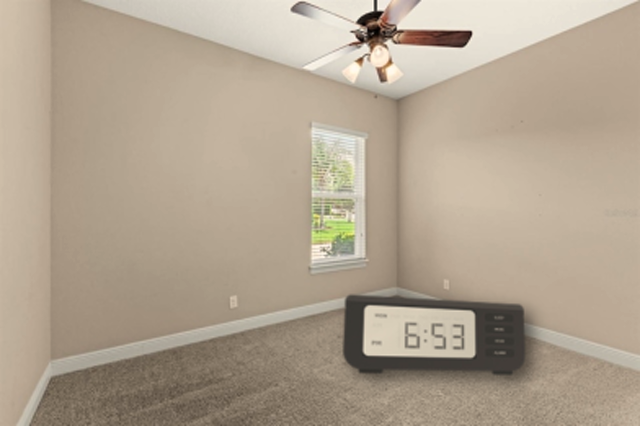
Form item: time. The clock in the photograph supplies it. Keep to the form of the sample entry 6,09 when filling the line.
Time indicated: 6,53
